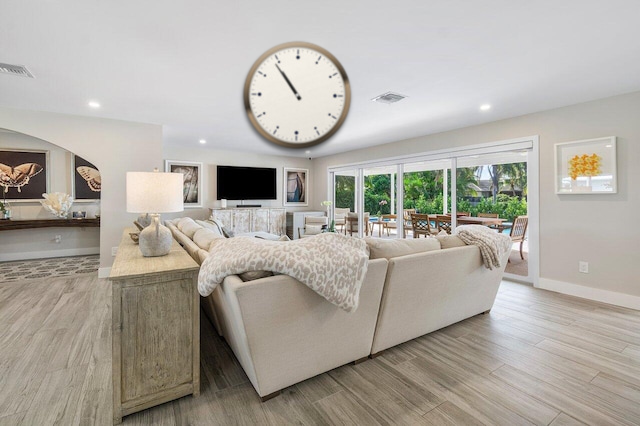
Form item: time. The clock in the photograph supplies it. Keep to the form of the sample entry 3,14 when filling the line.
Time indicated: 10,54
